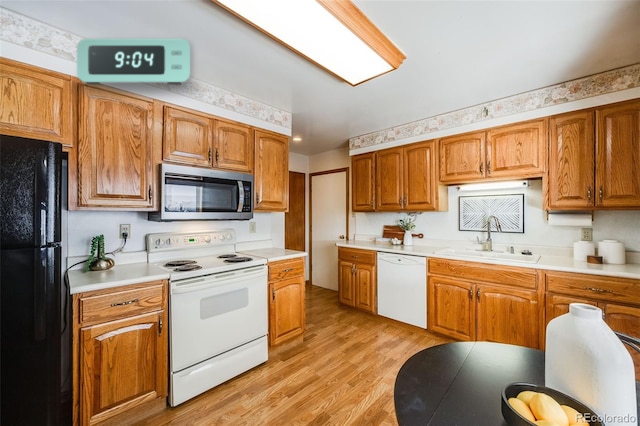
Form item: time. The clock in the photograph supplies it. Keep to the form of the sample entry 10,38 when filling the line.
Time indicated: 9,04
